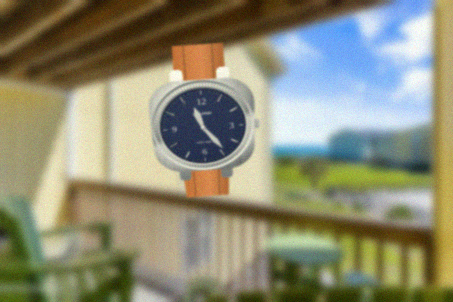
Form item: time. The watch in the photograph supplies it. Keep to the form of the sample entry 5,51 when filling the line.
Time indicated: 11,24
